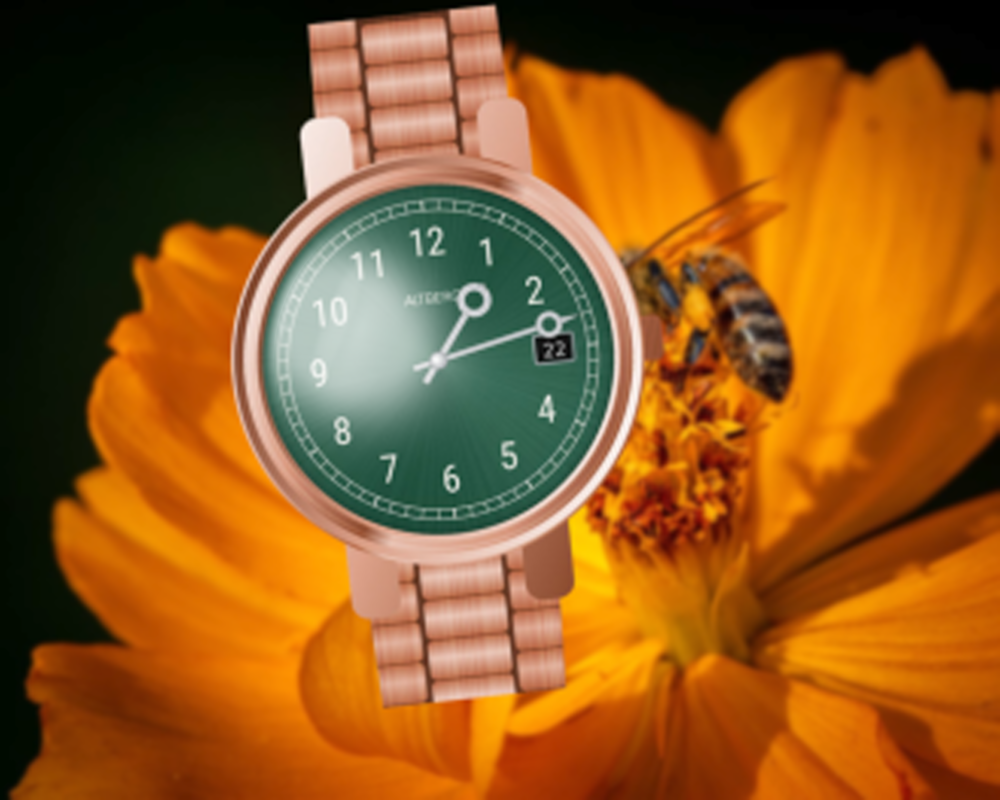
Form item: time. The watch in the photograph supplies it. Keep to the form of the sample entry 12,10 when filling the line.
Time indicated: 1,13
